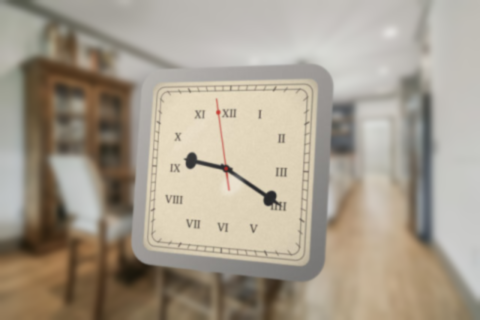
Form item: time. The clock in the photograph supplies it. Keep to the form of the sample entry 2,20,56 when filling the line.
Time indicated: 9,19,58
